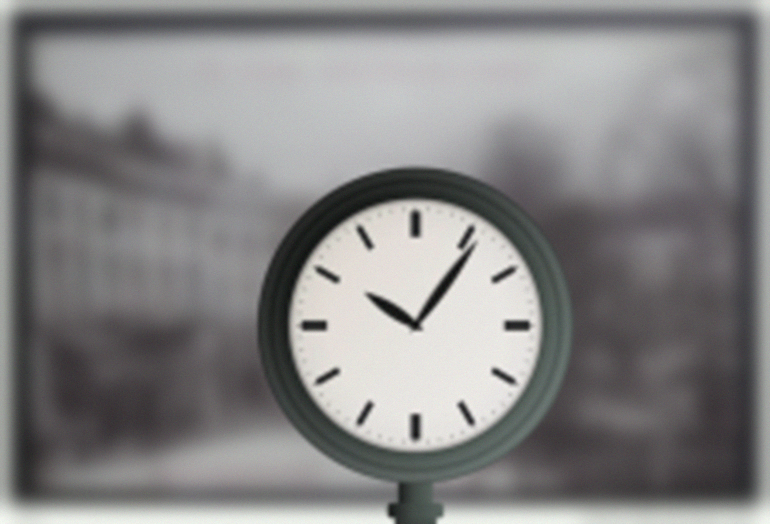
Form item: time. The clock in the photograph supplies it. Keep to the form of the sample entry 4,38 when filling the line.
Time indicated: 10,06
